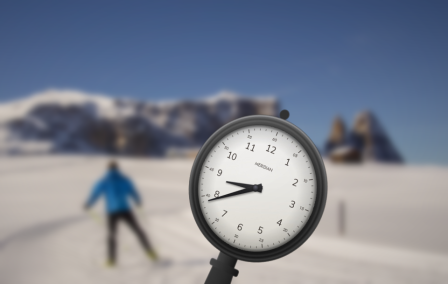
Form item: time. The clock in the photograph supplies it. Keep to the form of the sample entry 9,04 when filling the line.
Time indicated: 8,39
